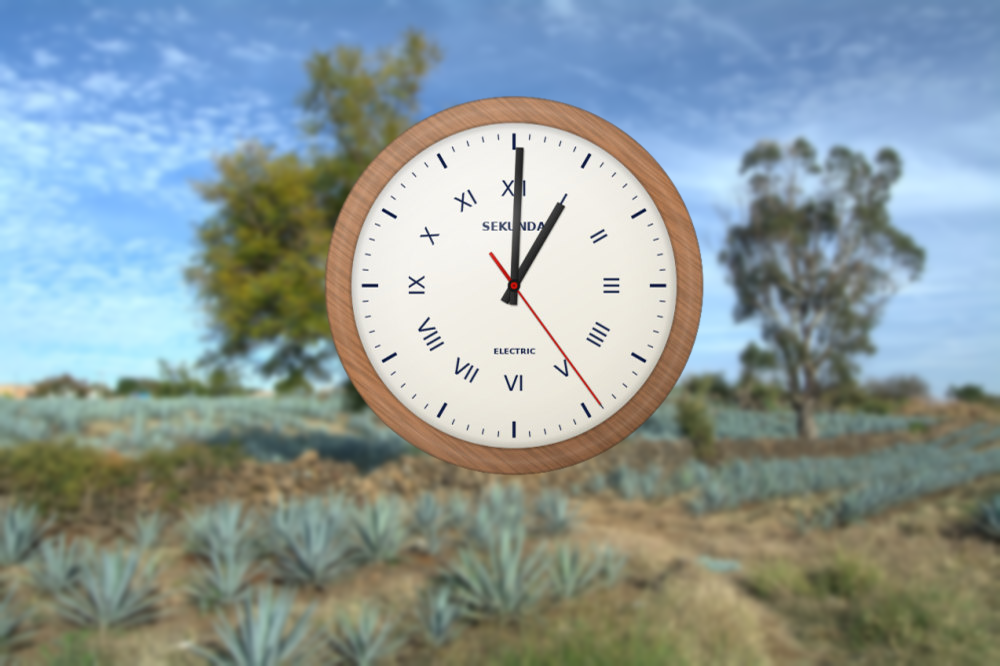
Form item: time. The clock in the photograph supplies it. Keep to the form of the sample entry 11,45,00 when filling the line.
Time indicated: 1,00,24
